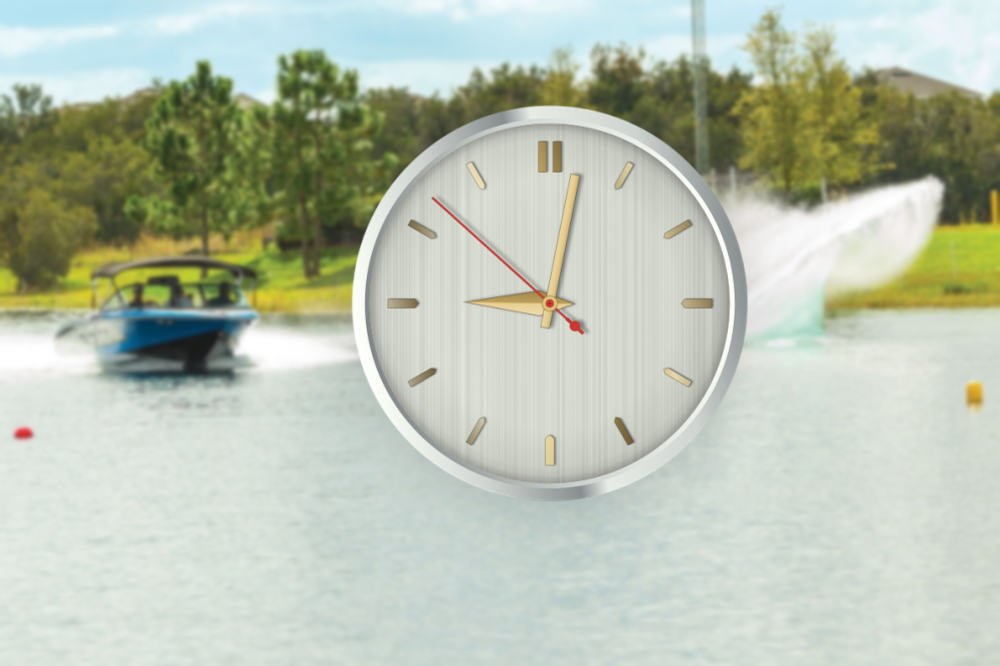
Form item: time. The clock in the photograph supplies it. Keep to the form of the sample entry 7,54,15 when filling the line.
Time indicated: 9,01,52
